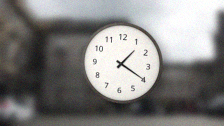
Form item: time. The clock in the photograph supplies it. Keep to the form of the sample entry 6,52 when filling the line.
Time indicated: 1,20
